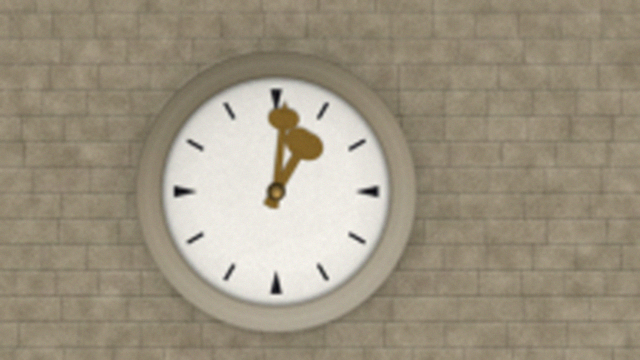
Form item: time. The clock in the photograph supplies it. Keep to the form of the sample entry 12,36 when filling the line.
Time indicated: 1,01
